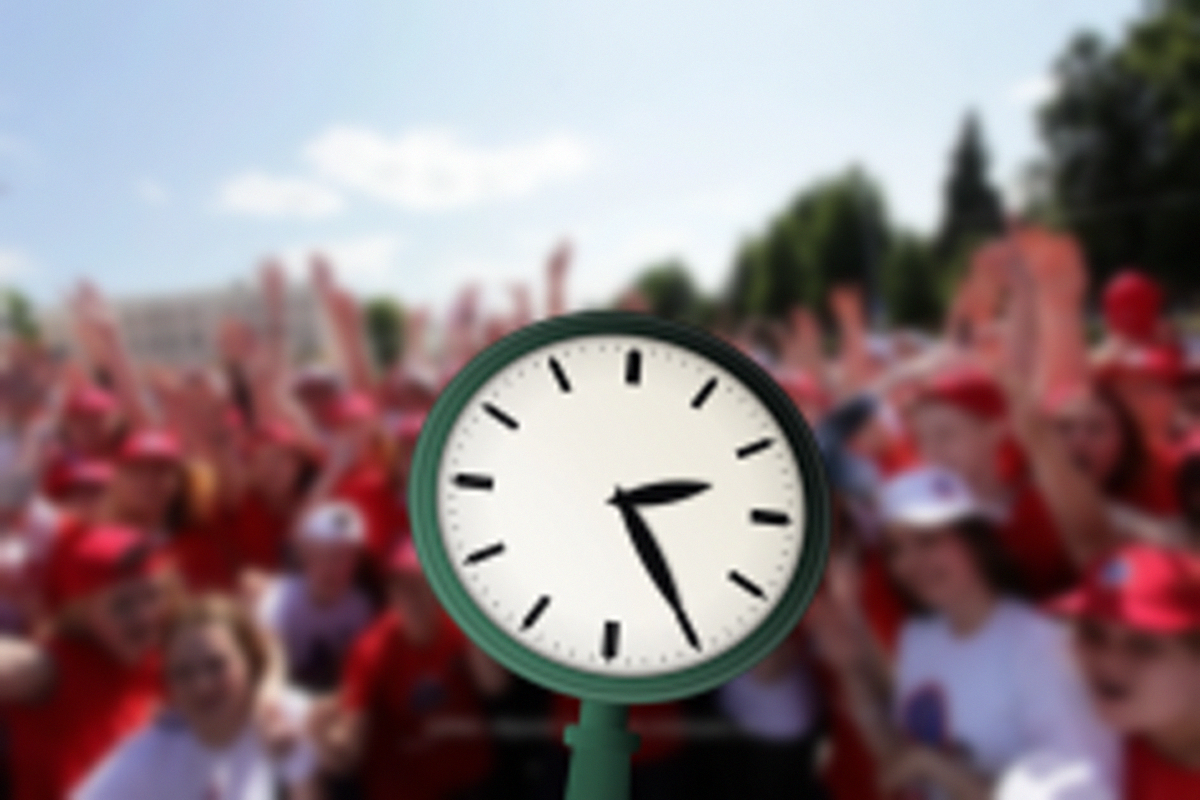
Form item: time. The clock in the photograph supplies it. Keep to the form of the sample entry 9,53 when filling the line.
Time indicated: 2,25
